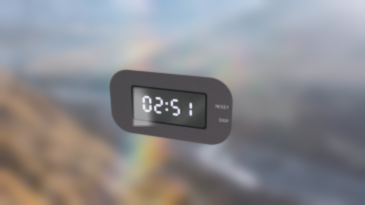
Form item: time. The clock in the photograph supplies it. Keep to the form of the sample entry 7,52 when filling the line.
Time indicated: 2,51
